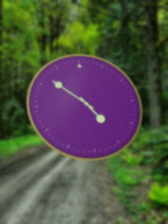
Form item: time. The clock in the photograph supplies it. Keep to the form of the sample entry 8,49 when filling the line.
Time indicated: 4,52
